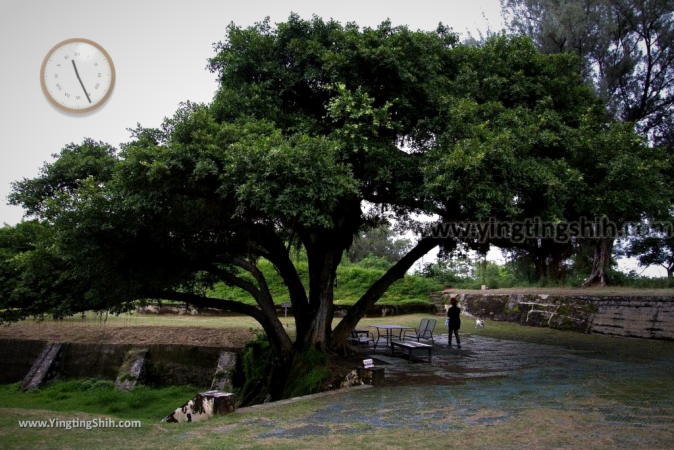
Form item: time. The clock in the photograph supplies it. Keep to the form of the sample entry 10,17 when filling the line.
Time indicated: 11,26
